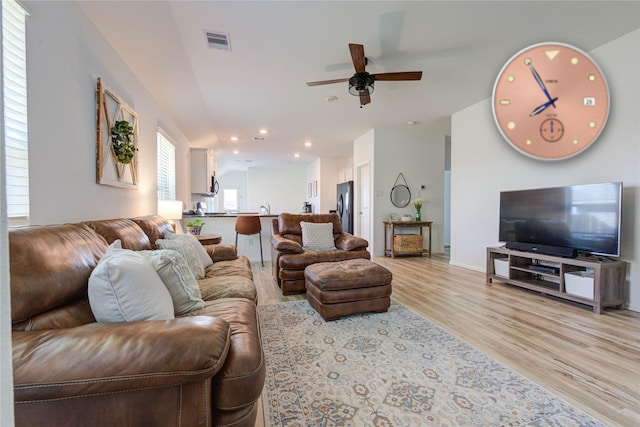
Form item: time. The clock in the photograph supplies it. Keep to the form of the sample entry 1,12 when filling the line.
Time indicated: 7,55
